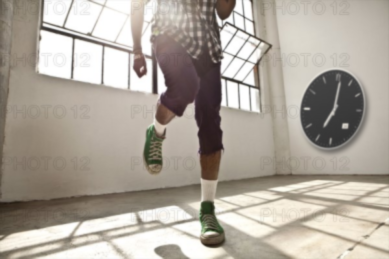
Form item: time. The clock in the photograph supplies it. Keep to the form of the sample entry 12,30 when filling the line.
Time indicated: 7,01
